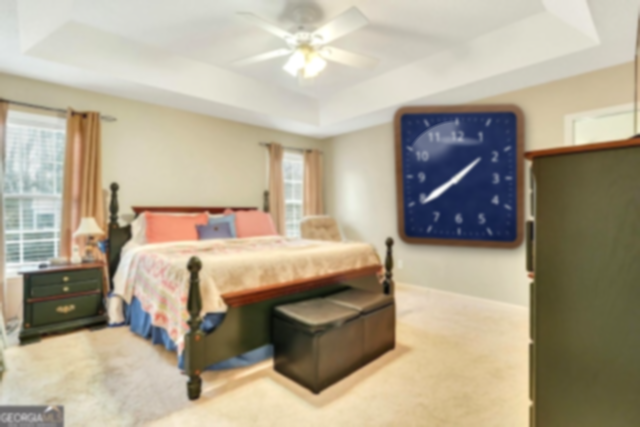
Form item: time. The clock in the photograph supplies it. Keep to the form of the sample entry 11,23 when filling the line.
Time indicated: 1,39
